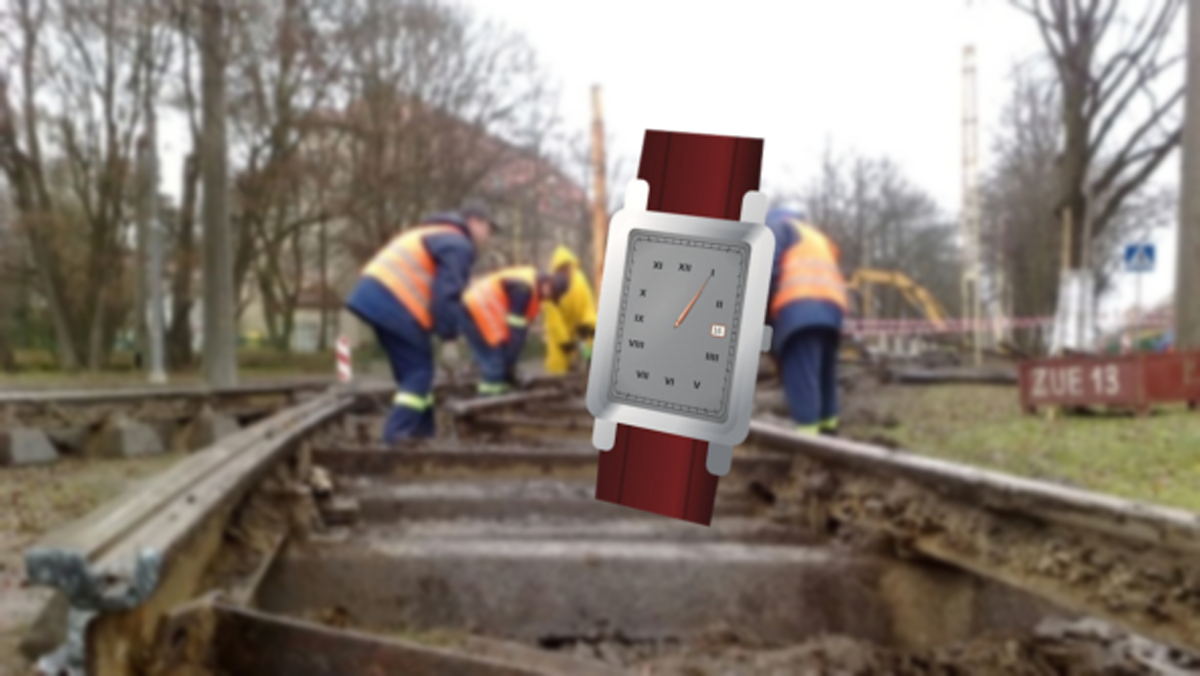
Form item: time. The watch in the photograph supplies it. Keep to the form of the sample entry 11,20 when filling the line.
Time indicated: 1,05
